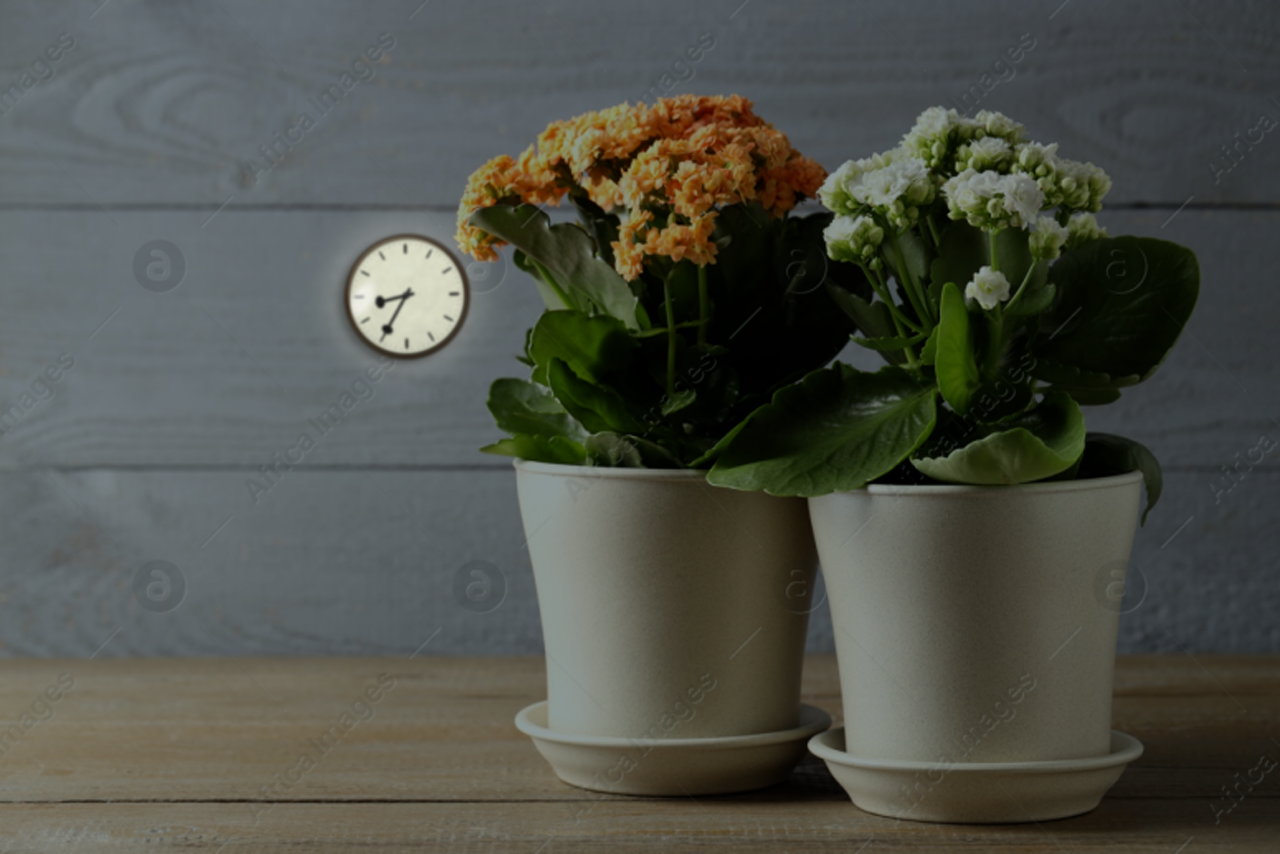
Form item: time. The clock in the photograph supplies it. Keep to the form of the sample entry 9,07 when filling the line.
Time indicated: 8,35
